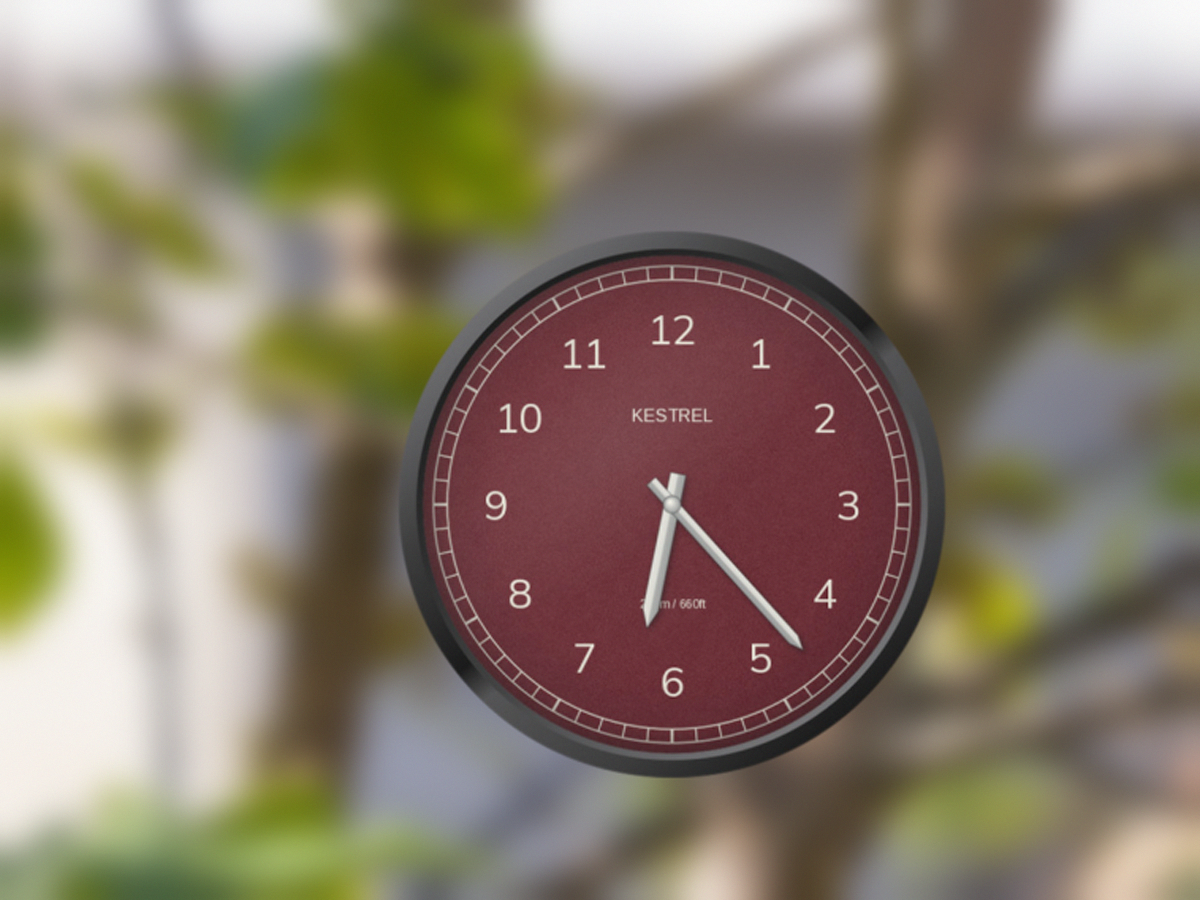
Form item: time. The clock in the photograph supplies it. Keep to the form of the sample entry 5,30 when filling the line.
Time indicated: 6,23
